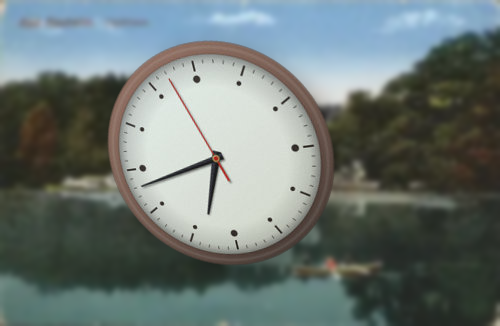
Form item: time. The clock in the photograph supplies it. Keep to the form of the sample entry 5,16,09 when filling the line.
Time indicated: 6,42,57
